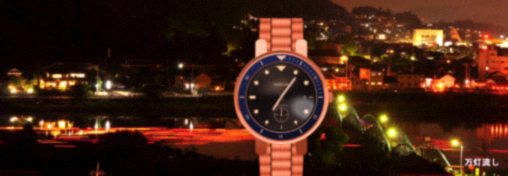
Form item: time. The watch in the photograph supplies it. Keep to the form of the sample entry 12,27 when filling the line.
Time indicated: 7,06
